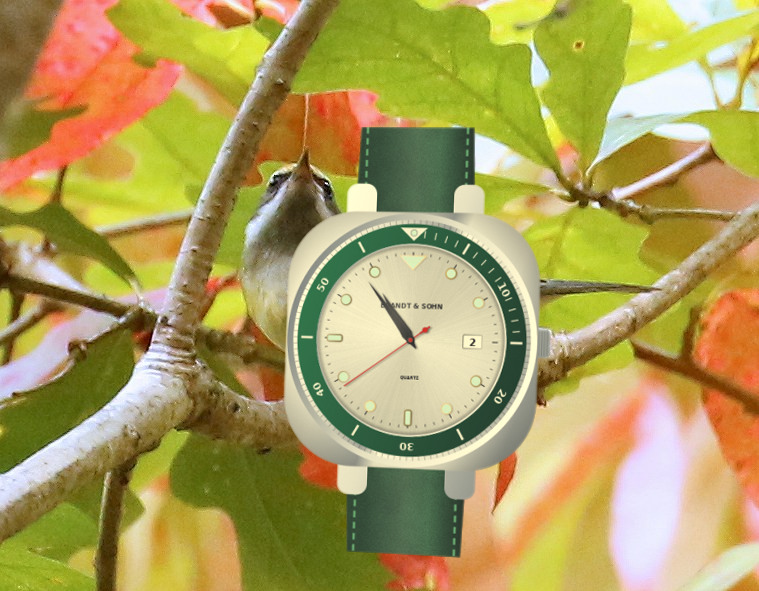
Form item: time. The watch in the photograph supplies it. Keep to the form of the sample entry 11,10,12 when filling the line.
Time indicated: 10,53,39
